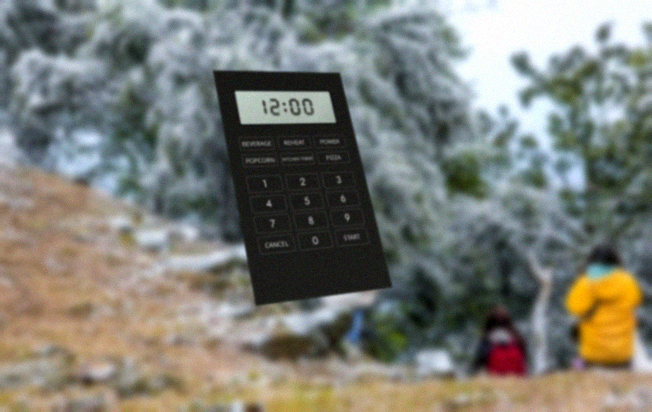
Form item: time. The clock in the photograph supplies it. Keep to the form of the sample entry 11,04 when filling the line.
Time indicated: 12,00
